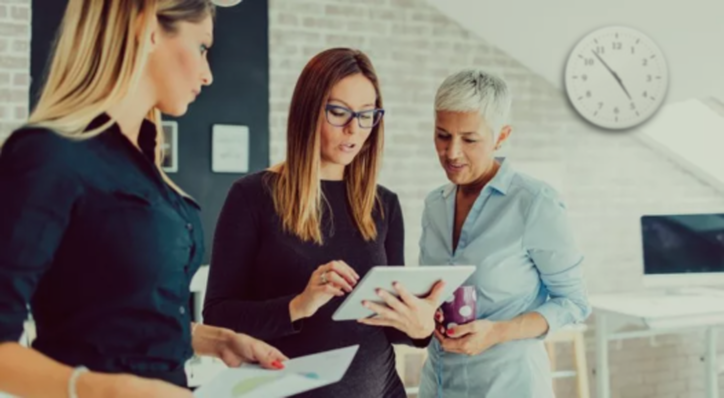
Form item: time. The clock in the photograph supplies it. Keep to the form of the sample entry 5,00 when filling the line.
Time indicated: 4,53
